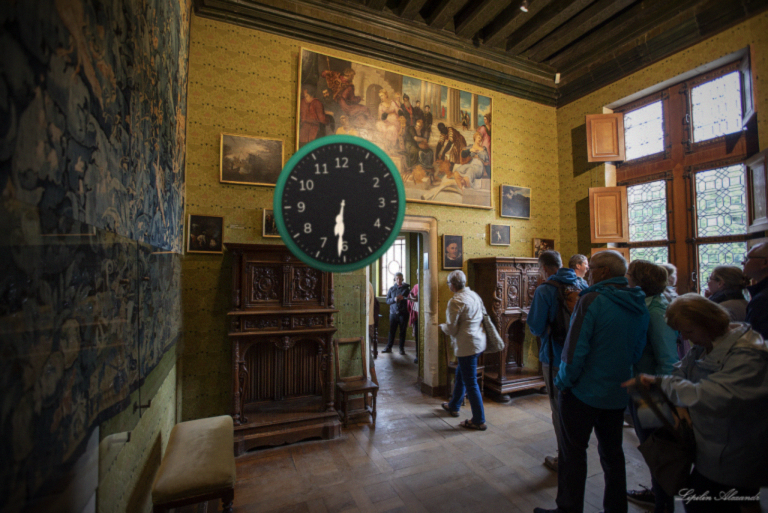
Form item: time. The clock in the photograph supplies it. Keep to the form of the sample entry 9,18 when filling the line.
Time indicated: 6,31
